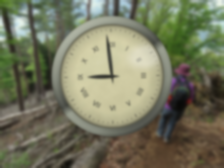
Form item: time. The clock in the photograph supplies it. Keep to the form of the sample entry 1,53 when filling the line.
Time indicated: 8,59
